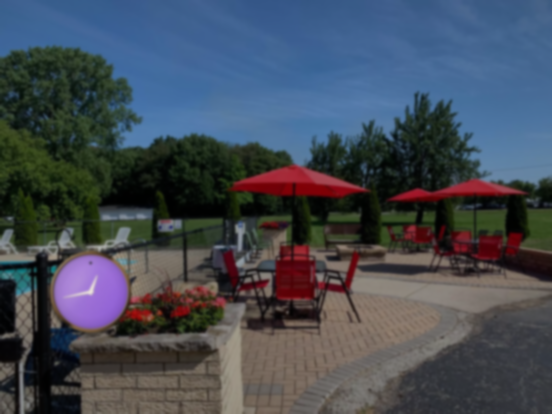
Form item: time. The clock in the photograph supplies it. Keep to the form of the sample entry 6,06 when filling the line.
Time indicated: 12,43
